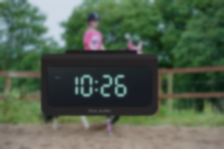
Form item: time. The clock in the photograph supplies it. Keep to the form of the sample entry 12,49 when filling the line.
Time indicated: 10,26
